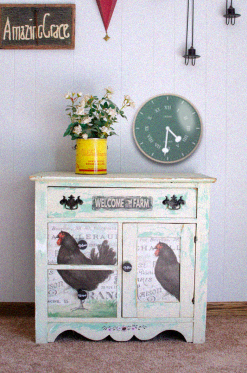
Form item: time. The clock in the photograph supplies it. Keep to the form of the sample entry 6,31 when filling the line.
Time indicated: 4,31
